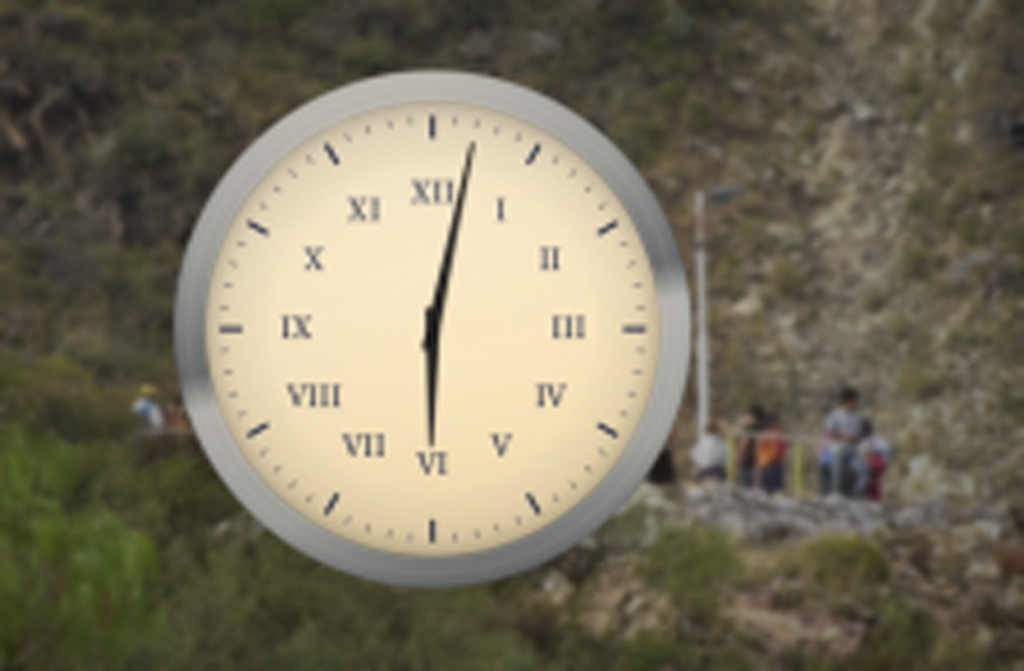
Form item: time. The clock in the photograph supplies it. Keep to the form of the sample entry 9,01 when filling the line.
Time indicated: 6,02
